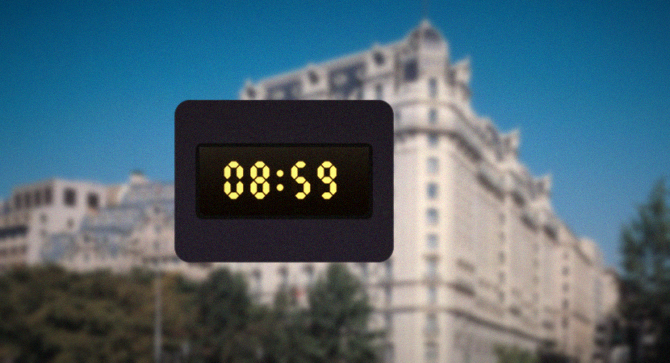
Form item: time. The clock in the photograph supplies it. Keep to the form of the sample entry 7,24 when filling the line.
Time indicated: 8,59
